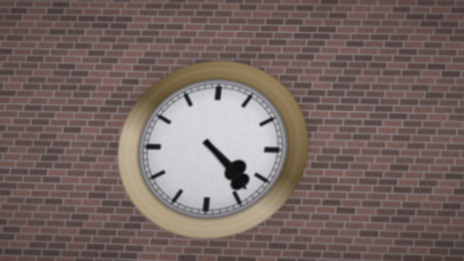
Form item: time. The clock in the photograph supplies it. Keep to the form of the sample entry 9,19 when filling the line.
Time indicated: 4,23
